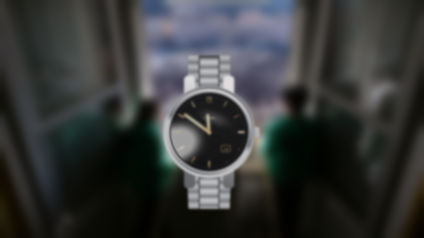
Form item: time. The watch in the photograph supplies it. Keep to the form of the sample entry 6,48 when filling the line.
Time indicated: 11,51
